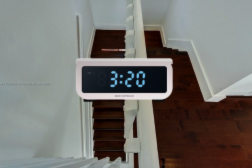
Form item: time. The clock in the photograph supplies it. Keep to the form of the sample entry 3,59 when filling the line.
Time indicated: 3,20
